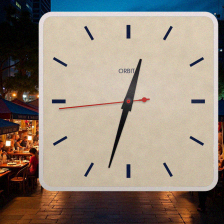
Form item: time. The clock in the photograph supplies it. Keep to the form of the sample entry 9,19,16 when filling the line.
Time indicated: 12,32,44
